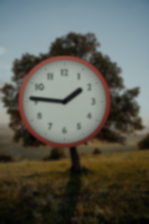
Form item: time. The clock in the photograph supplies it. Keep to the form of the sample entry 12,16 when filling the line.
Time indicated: 1,46
